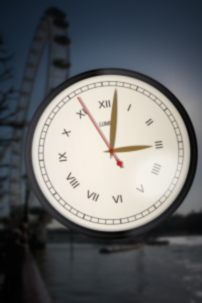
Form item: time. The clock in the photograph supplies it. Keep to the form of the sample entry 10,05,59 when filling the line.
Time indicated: 3,01,56
